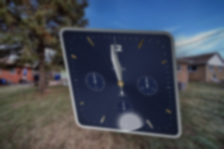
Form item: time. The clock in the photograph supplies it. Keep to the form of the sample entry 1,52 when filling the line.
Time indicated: 11,59
